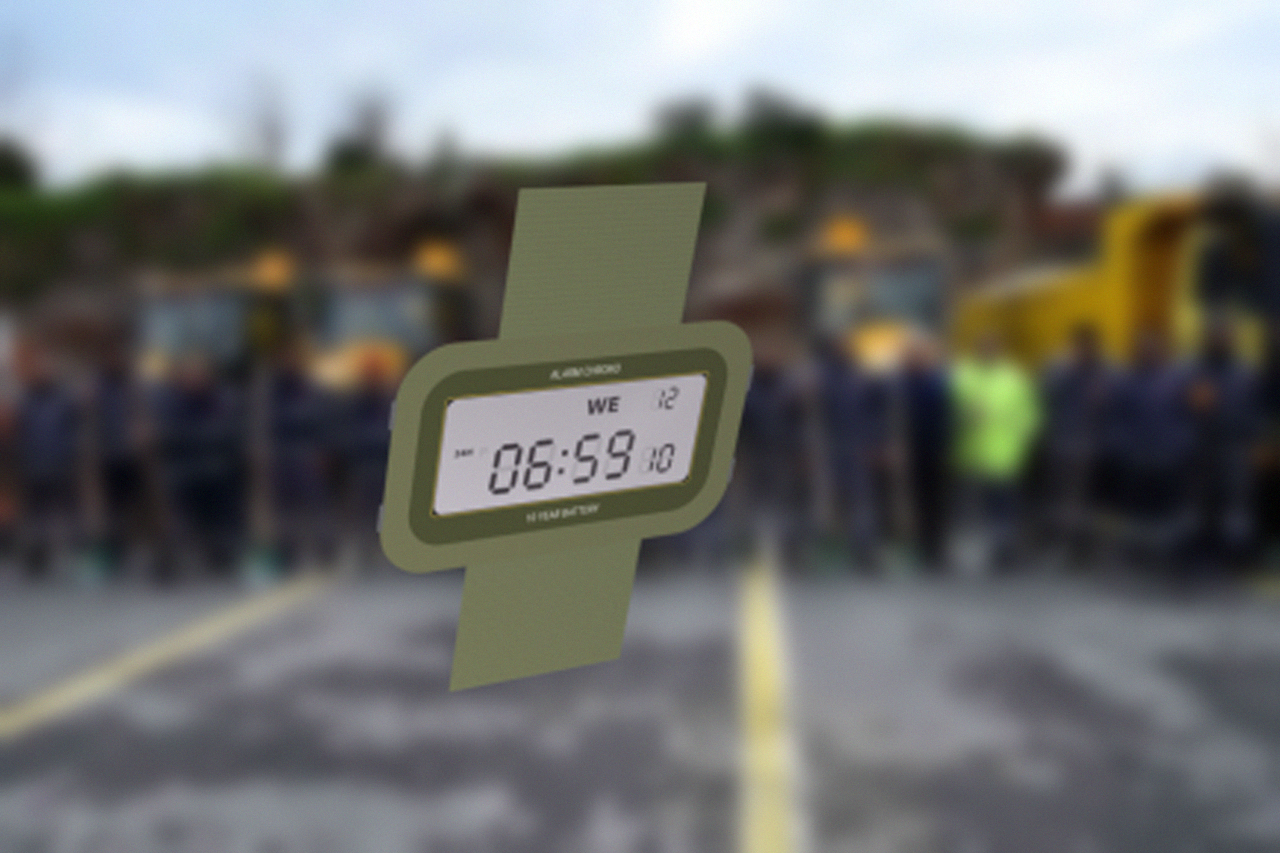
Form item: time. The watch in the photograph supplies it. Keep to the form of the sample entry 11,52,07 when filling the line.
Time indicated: 6,59,10
